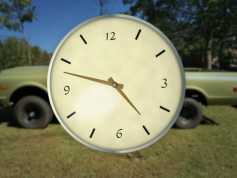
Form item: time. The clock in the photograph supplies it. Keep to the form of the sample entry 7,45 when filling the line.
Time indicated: 4,48
